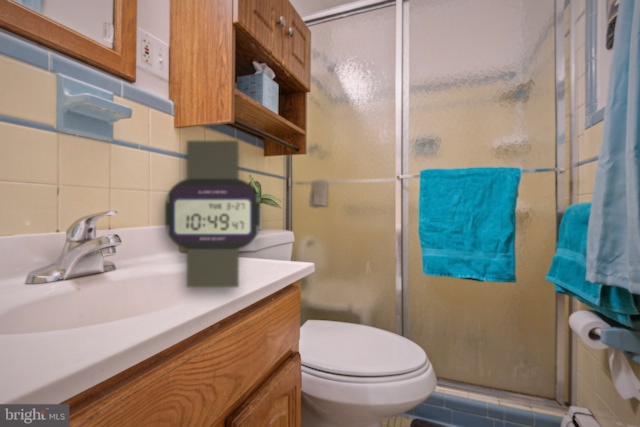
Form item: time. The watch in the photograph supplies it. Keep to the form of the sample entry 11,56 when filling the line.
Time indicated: 10,49
